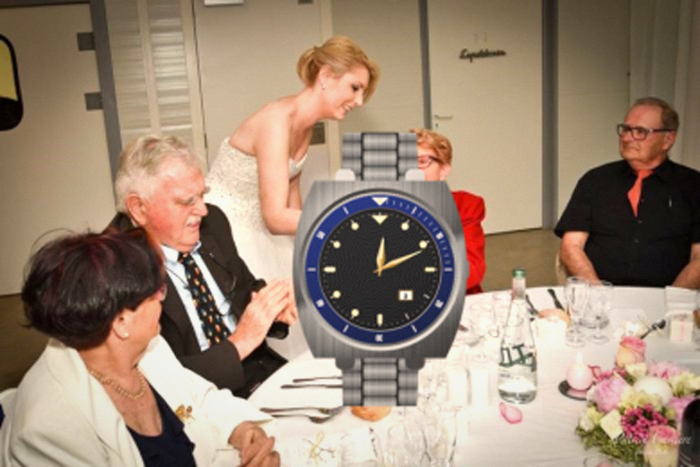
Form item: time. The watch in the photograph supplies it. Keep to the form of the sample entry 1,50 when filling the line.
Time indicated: 12,11
